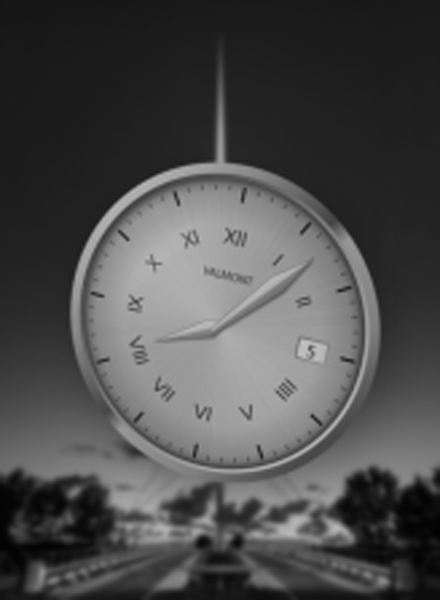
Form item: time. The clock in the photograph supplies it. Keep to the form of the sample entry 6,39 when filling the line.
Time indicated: 8,07
